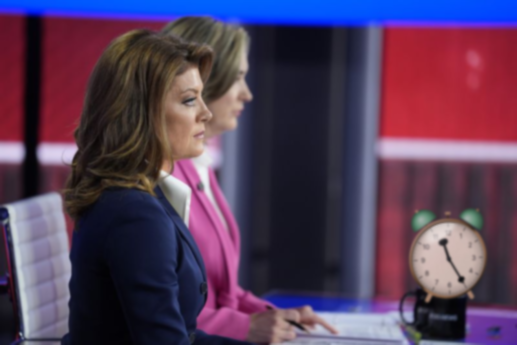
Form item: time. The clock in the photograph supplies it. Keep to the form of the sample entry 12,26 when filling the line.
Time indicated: 11,25
